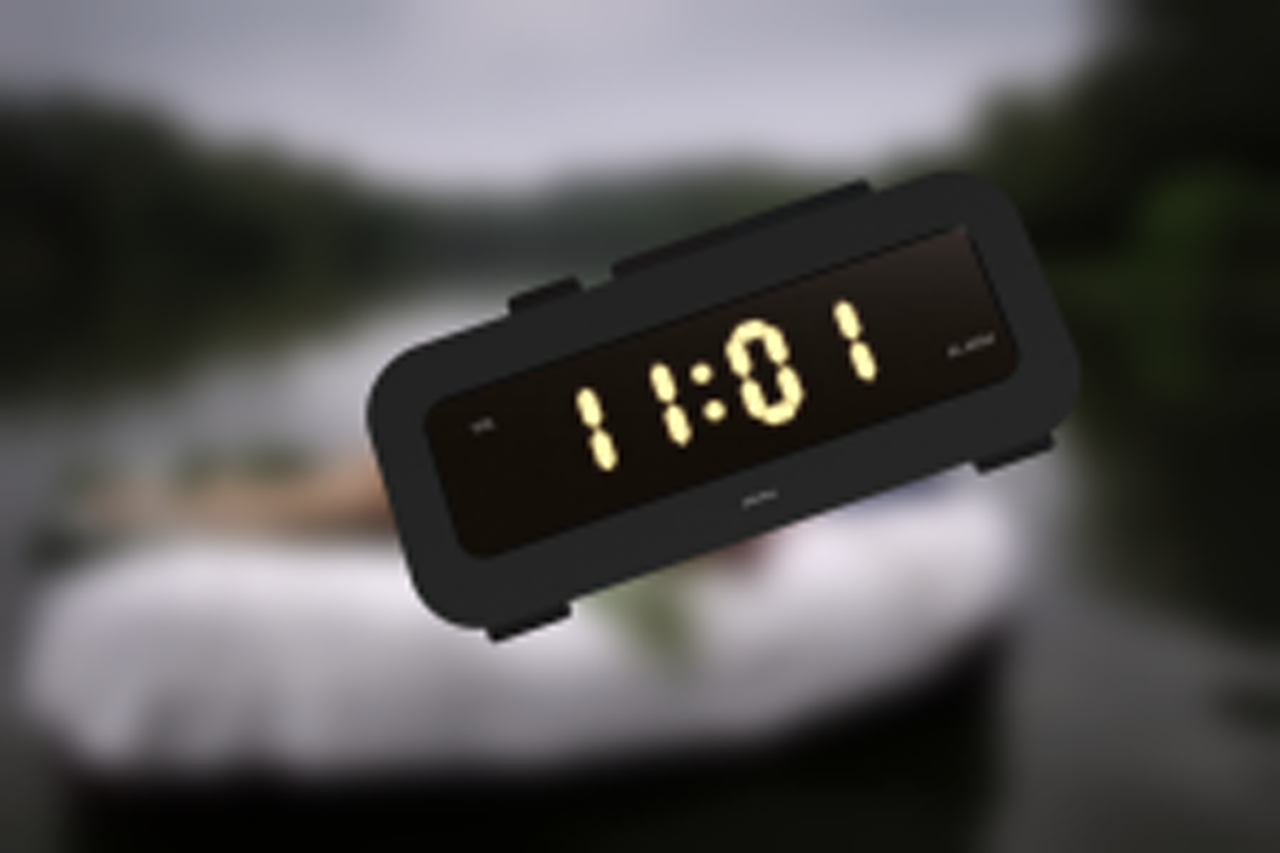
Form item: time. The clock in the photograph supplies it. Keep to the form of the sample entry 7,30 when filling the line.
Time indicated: 11,01
